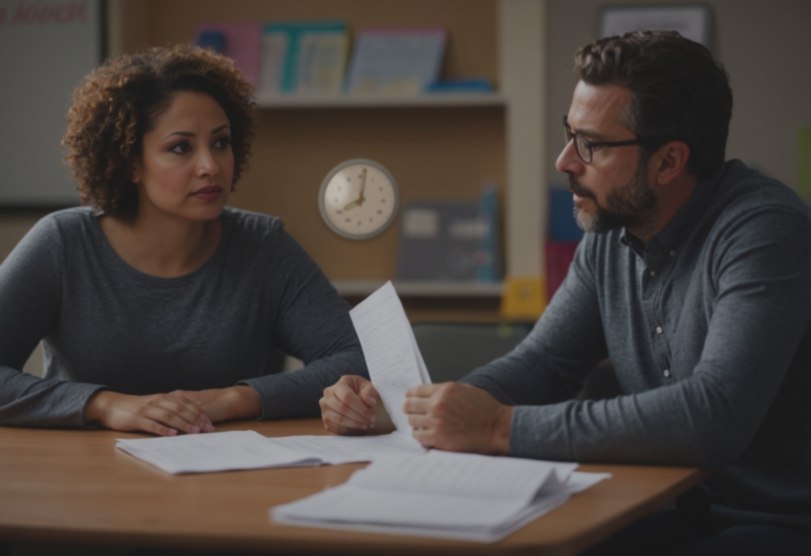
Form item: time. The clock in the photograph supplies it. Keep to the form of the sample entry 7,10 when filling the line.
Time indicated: 8,01
